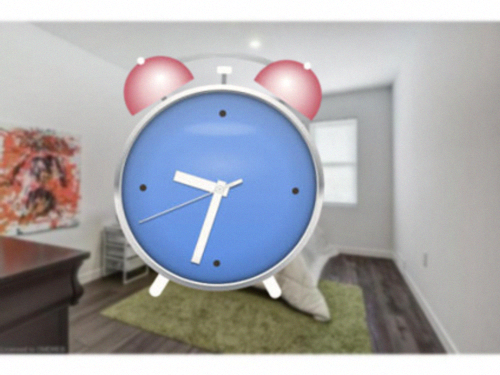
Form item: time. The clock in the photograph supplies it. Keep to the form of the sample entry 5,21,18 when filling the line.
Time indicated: 9,32,41
